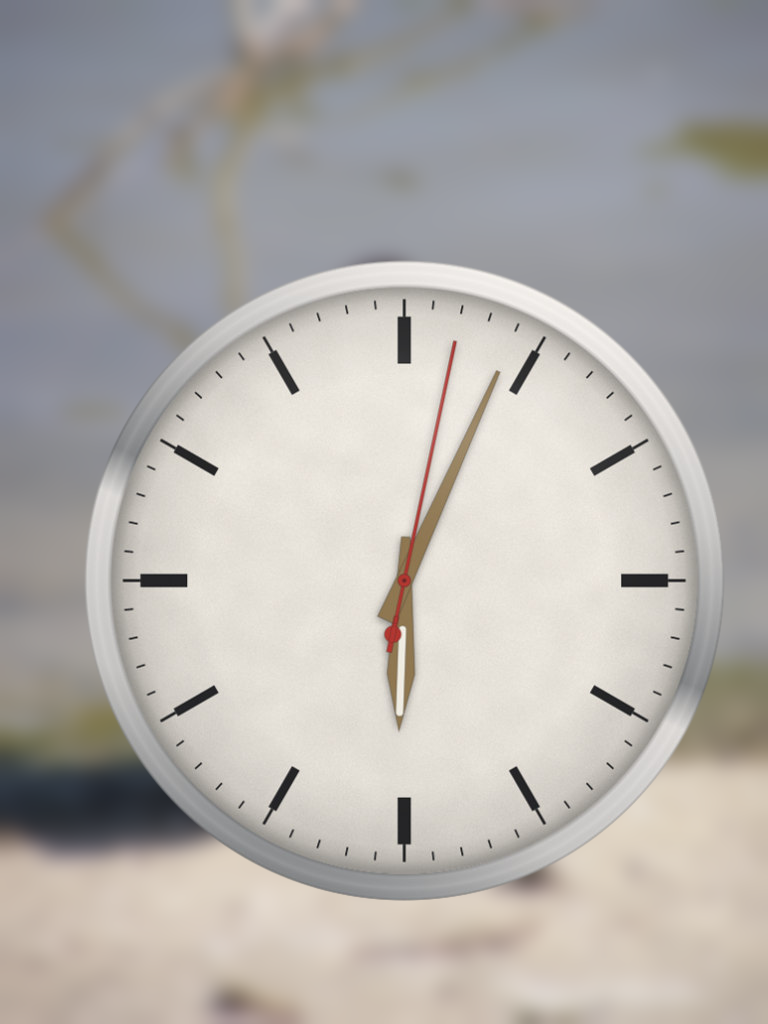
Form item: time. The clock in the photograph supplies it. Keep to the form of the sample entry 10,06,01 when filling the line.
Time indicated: 6,04,02
